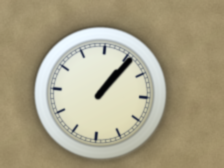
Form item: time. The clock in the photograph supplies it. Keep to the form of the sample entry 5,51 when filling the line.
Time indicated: 1,06
